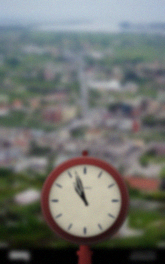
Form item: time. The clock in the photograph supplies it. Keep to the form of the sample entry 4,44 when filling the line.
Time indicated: 10,57
